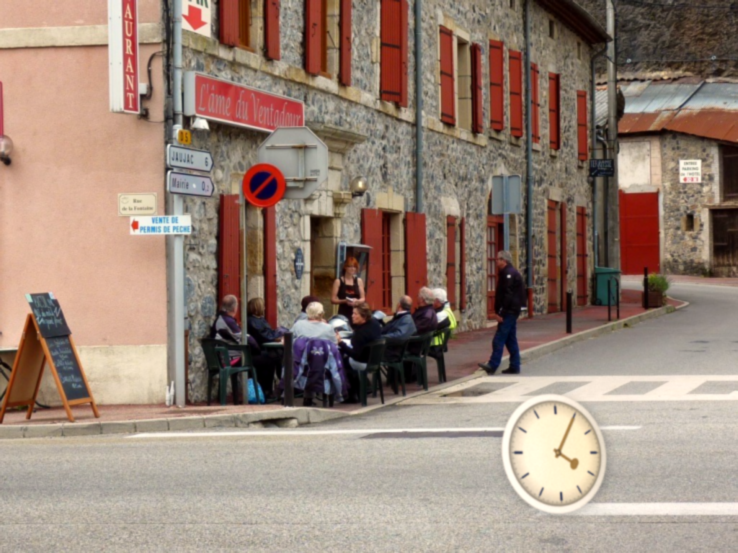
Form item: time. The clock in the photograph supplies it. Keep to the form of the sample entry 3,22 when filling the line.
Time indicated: 4,05
